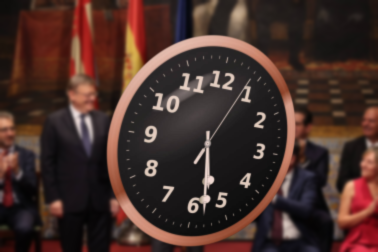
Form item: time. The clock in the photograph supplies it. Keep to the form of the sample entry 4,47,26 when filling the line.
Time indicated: 5,28,04
